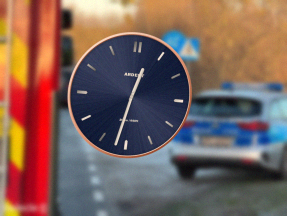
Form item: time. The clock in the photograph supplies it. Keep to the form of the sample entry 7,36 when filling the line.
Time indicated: 12,32
